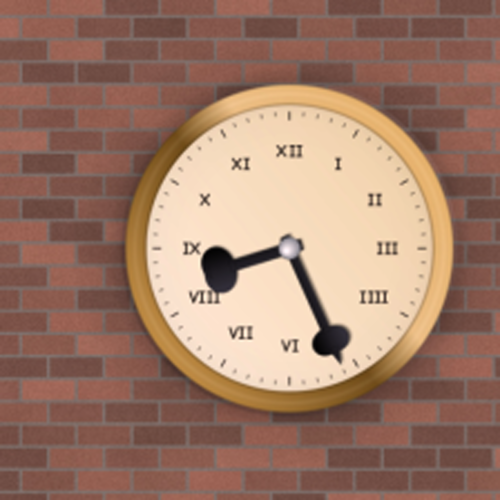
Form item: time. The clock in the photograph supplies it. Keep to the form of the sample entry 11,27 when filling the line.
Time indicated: 8,26
